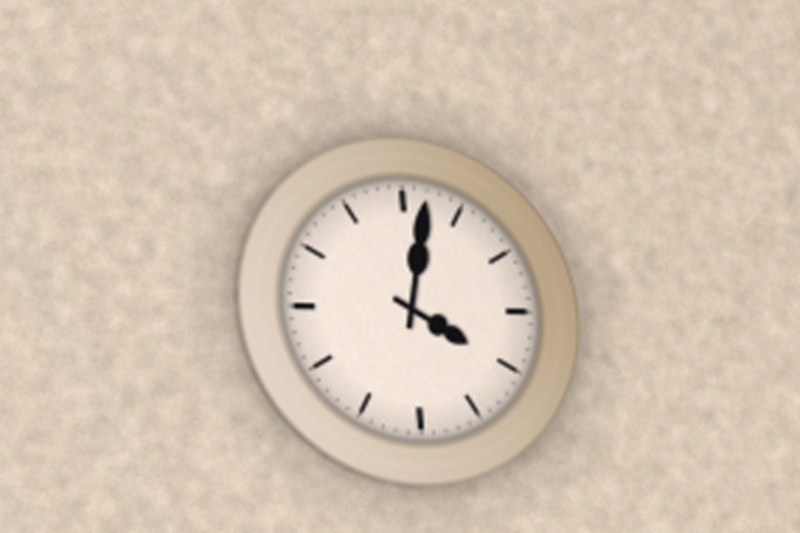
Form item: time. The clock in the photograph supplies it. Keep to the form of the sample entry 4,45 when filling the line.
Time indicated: 4,02
